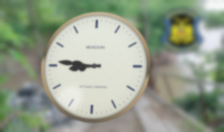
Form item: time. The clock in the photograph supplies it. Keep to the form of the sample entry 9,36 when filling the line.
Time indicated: 8,46
